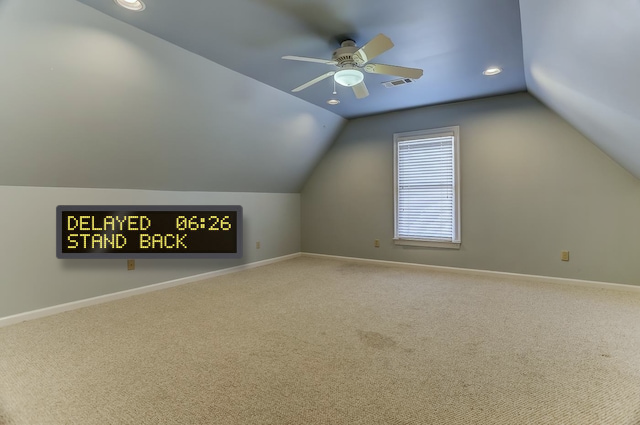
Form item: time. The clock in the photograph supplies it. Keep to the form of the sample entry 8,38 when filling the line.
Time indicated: 6,26
